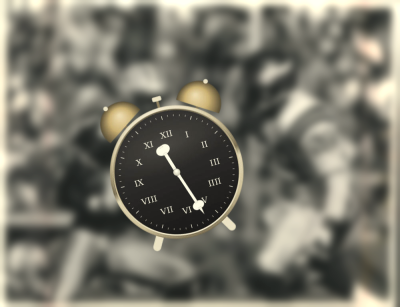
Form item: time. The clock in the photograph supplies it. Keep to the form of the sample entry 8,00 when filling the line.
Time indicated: 11,27
